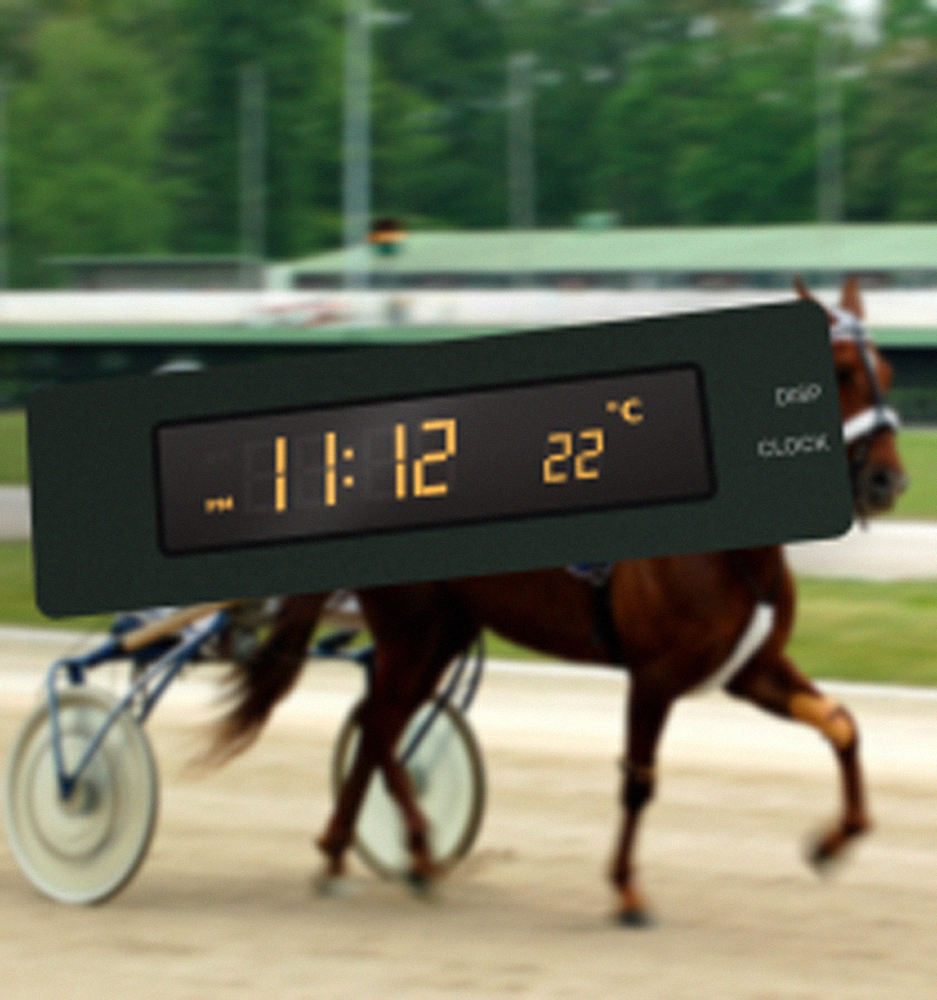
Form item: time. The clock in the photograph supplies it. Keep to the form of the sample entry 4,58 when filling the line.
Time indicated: 11,12
